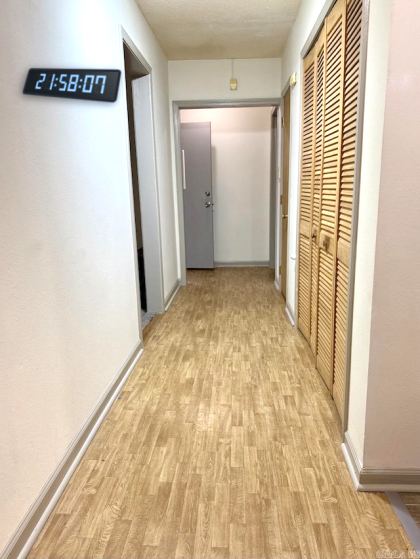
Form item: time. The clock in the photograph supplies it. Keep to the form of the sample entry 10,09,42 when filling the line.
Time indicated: 21,58,07
